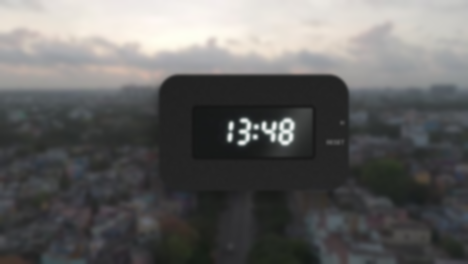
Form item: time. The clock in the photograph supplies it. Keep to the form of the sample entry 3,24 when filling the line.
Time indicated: 13,48
